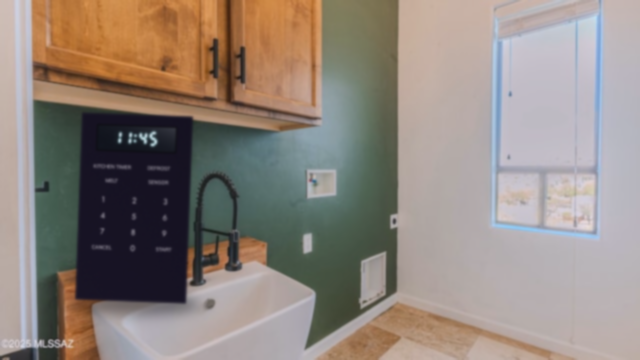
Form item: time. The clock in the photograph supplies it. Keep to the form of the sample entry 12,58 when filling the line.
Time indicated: 11,45
